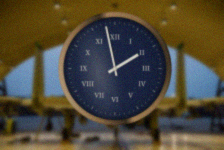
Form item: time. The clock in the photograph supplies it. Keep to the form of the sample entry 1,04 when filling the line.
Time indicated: 1,58
